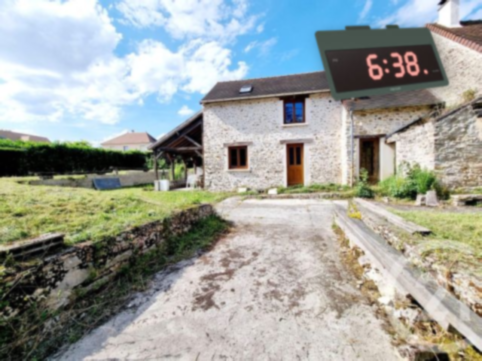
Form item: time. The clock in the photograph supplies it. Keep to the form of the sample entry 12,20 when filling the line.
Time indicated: 6,38
